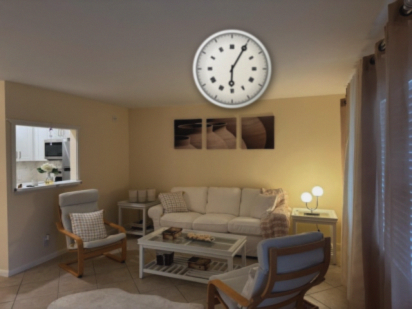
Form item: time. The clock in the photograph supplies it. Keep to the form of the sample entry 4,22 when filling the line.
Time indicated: 6,05
